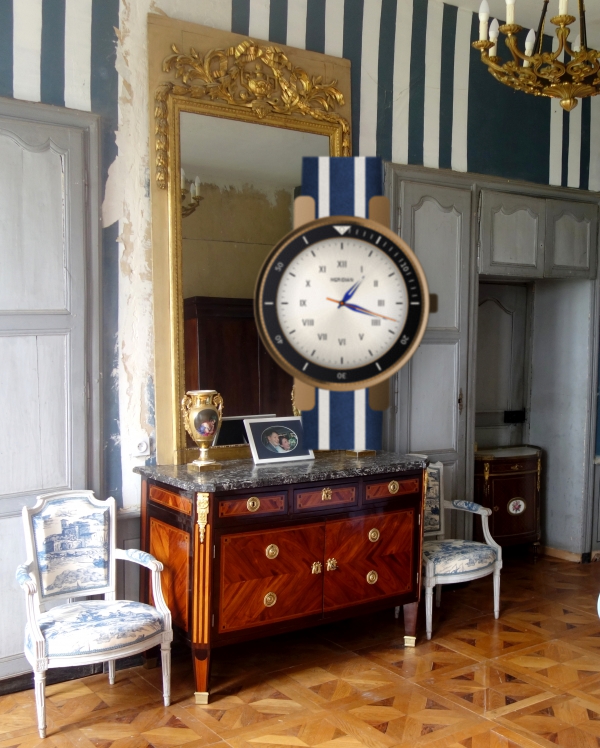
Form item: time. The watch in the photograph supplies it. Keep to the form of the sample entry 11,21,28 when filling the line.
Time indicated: 1,18,18
